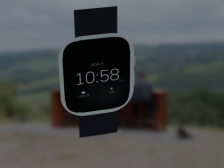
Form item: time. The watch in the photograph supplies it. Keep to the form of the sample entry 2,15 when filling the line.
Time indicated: 10,58
